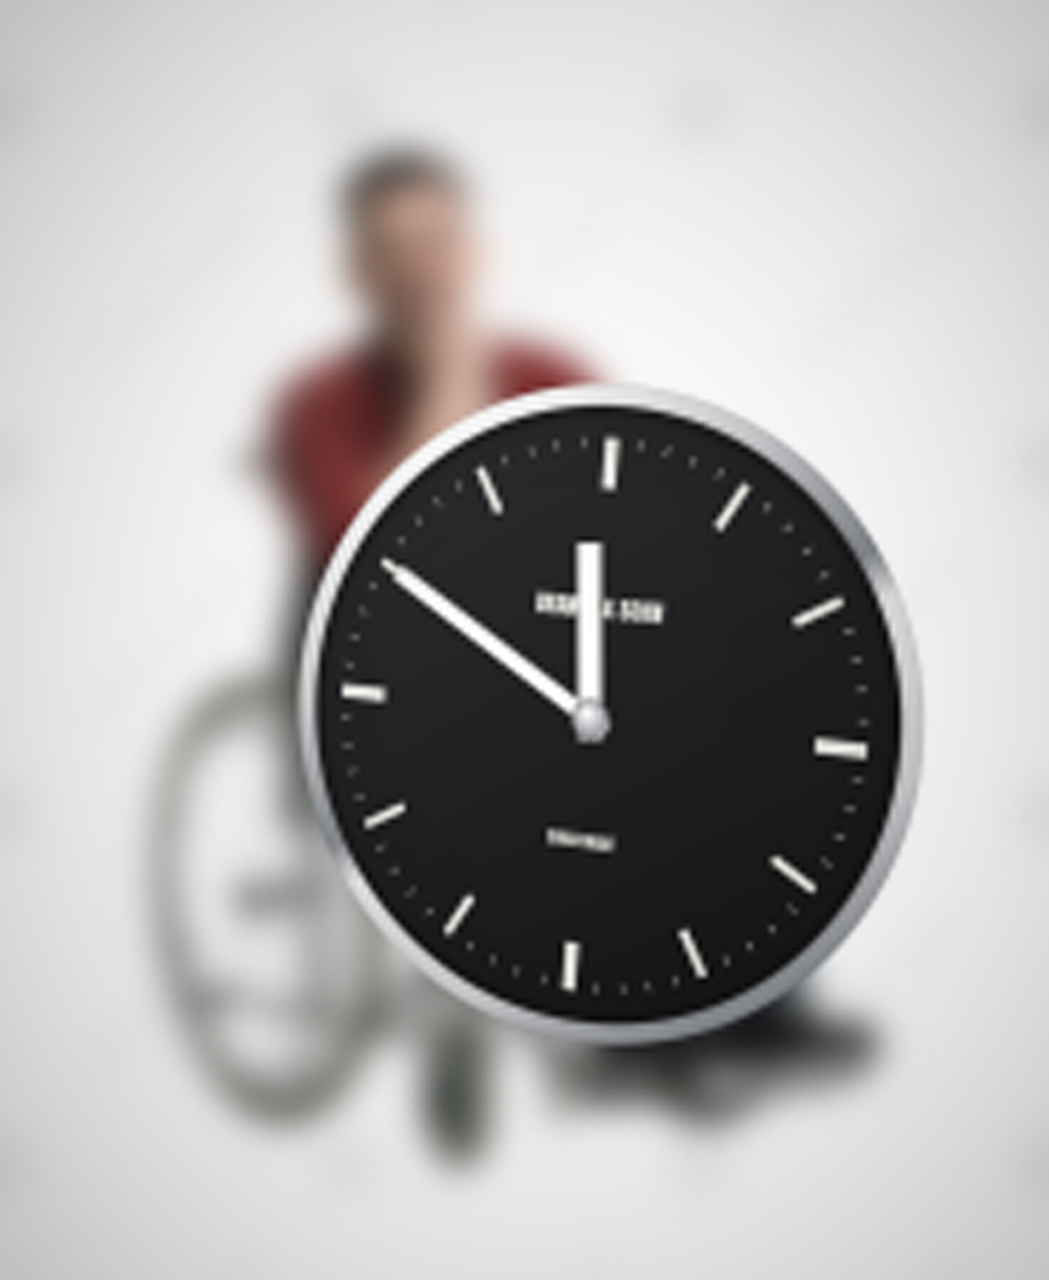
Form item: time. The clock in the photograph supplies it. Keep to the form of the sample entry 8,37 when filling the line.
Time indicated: 11,50
